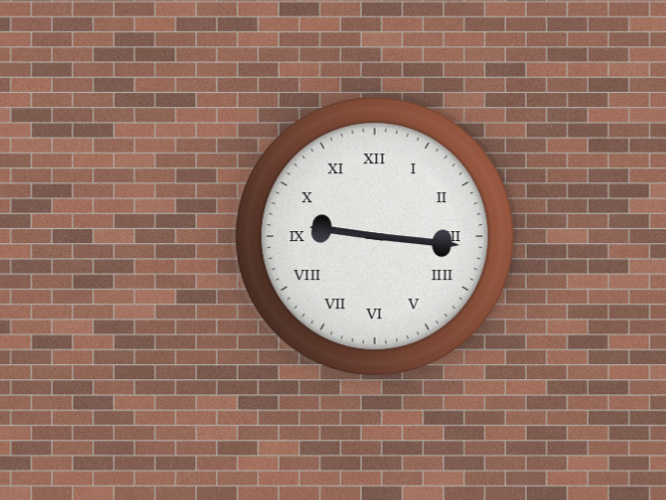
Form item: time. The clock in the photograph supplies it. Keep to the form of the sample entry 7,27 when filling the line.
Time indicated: 9,16
